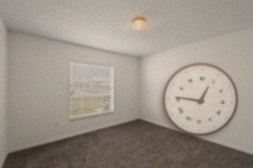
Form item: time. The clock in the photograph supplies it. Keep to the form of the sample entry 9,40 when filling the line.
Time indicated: 12,46
